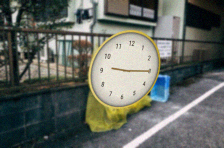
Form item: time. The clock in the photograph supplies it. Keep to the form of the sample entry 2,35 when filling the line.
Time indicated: 9,15
